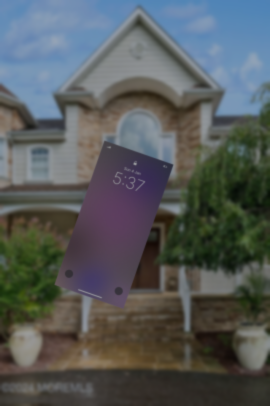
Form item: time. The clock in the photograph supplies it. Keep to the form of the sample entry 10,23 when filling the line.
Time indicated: 5,37
